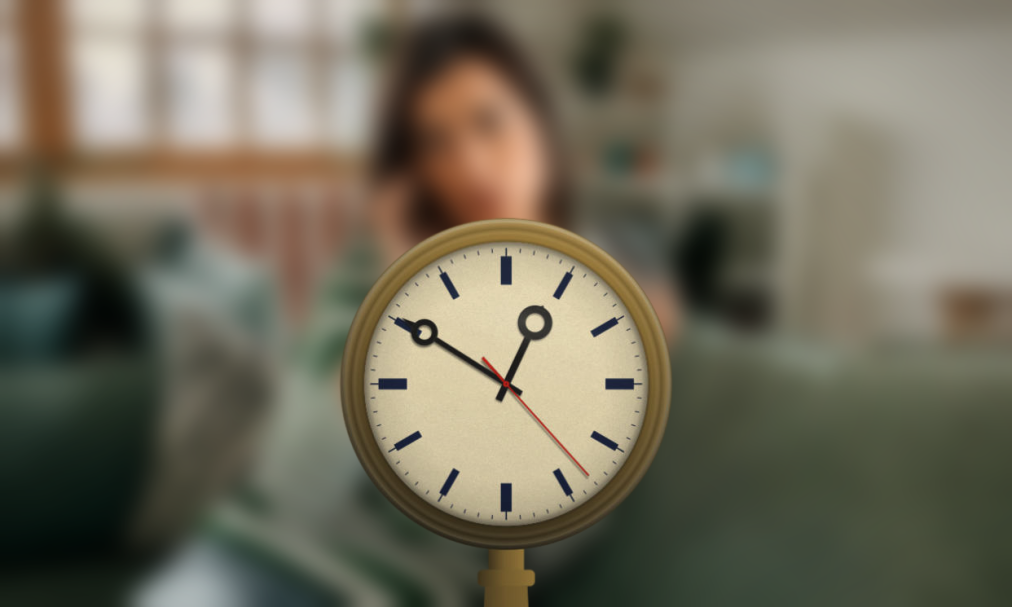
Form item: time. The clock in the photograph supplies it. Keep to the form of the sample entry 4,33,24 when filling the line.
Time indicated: 12,50,23
